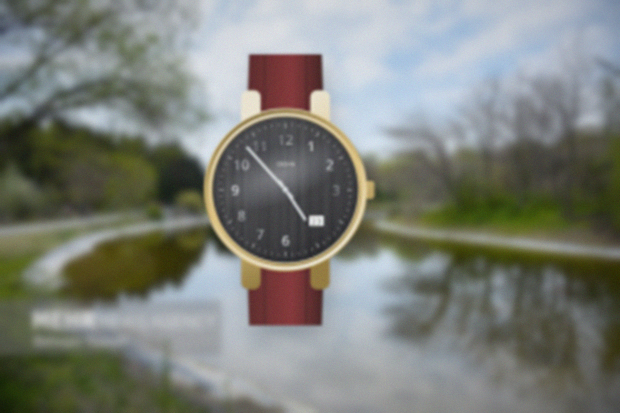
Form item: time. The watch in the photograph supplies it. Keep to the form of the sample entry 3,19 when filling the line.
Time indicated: 4,53
